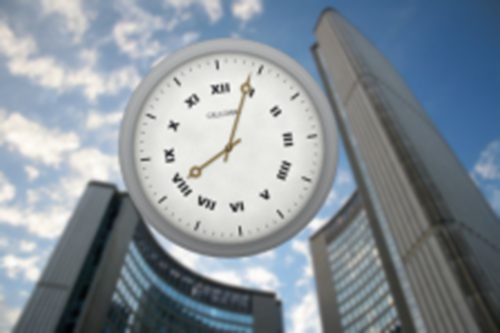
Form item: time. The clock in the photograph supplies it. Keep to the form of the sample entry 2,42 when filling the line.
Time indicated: 8,04
